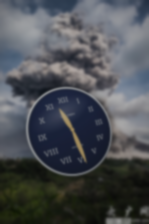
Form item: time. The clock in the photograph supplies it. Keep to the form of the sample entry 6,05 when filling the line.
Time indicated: 11,29
